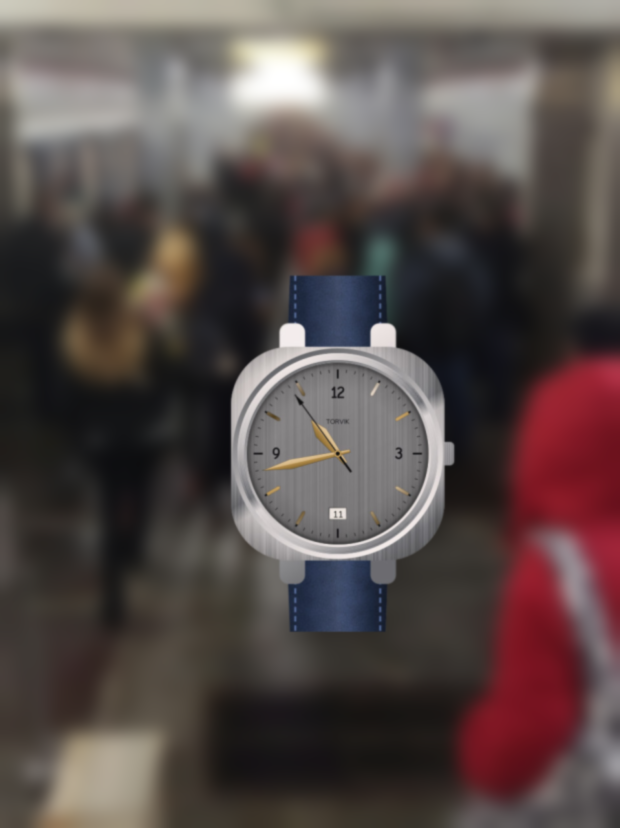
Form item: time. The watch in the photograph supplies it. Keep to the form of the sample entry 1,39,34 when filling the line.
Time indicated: 10,42,54
